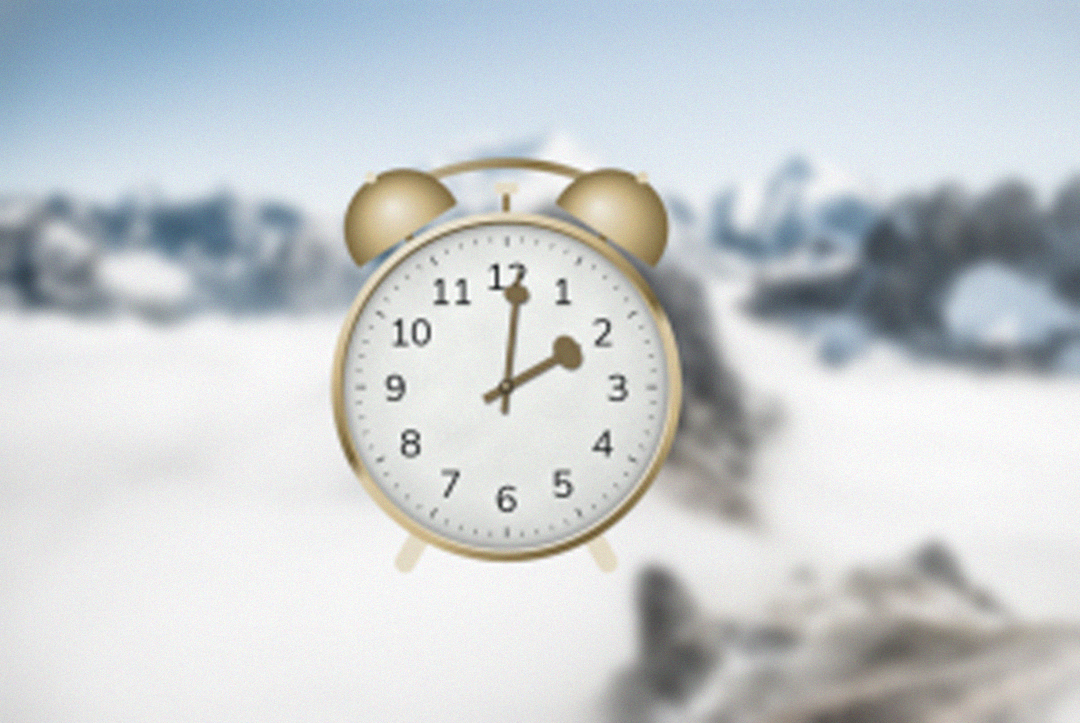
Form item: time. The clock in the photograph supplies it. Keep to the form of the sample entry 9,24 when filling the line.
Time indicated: 2,01
